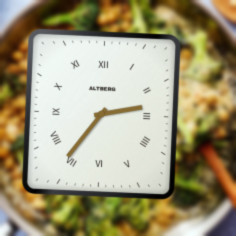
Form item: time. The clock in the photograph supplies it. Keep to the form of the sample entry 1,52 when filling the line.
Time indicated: 2,36
